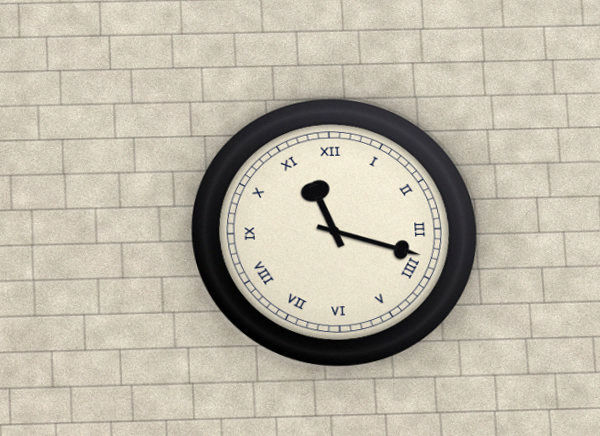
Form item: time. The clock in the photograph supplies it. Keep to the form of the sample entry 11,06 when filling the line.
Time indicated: 11,18
